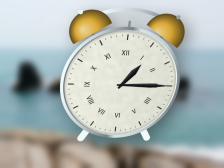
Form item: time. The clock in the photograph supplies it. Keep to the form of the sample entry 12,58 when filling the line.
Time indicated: 1,15
